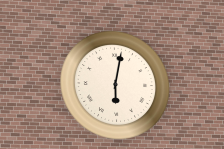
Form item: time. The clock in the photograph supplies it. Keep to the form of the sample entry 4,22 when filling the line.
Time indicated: 6,02
